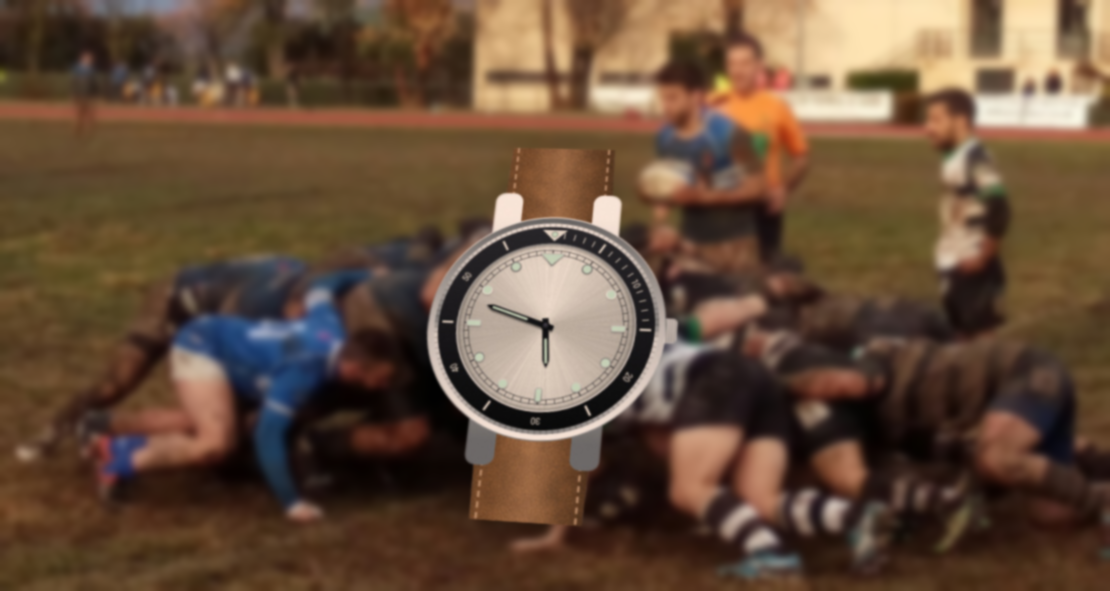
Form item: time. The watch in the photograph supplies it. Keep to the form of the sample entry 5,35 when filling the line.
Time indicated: 5,48
